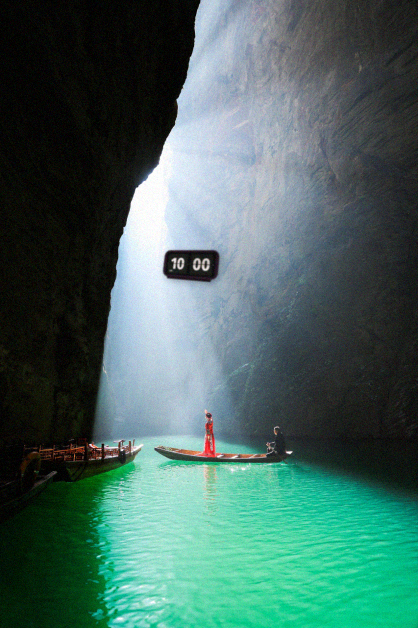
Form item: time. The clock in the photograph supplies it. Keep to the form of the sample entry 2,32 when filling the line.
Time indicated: 10,00
